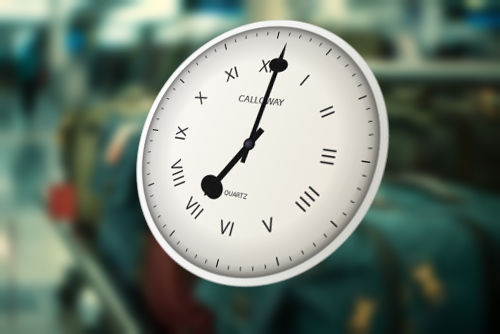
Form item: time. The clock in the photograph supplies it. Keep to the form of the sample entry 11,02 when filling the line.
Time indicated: 7,01
